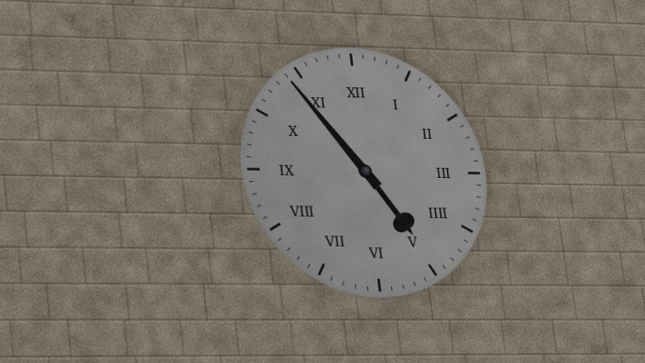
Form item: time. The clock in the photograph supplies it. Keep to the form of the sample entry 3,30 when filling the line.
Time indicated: 4,54
